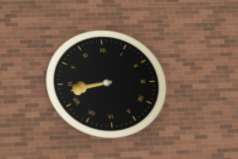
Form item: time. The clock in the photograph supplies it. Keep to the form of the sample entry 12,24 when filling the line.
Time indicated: 8,43
